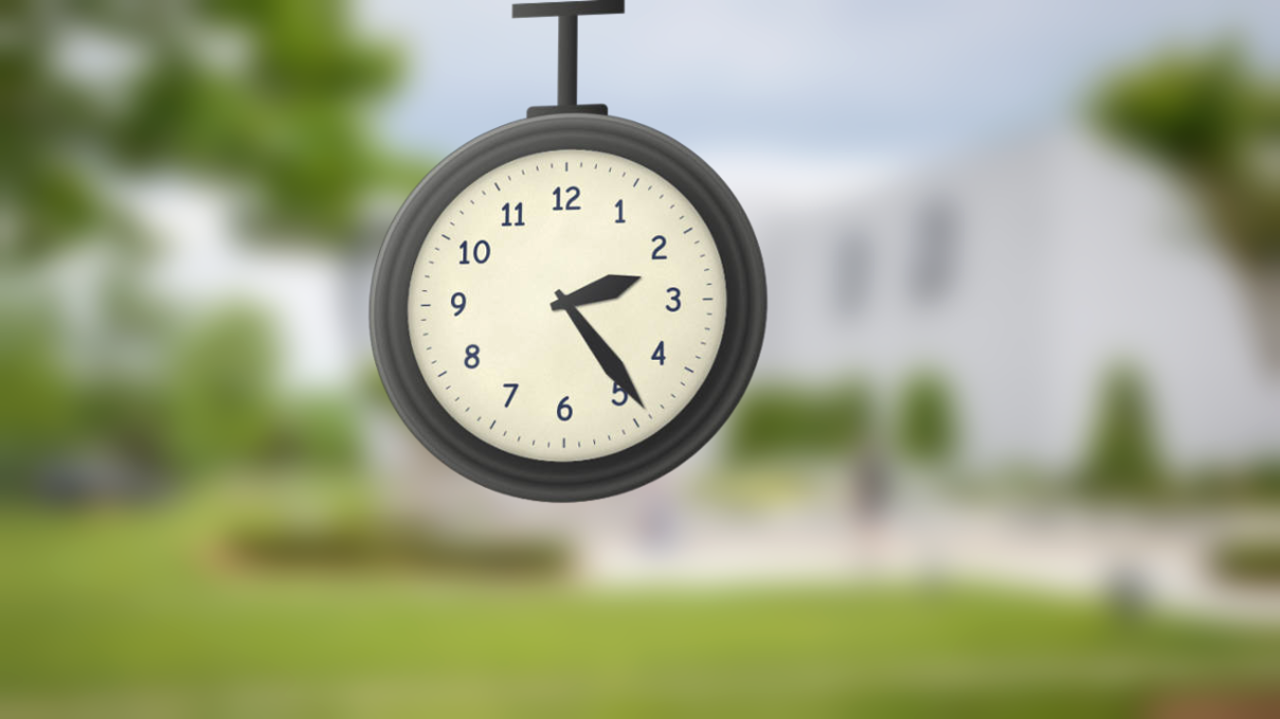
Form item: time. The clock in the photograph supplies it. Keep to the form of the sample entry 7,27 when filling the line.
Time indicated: 2,24
